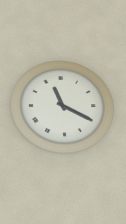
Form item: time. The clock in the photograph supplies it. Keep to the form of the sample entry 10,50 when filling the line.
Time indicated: 11,20
